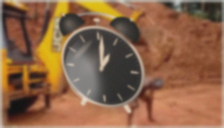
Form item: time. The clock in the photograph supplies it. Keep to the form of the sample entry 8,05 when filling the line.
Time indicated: 1,01
